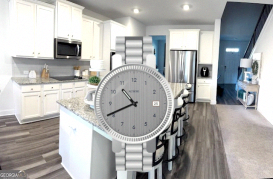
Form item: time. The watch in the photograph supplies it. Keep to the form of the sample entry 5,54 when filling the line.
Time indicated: 10,41
